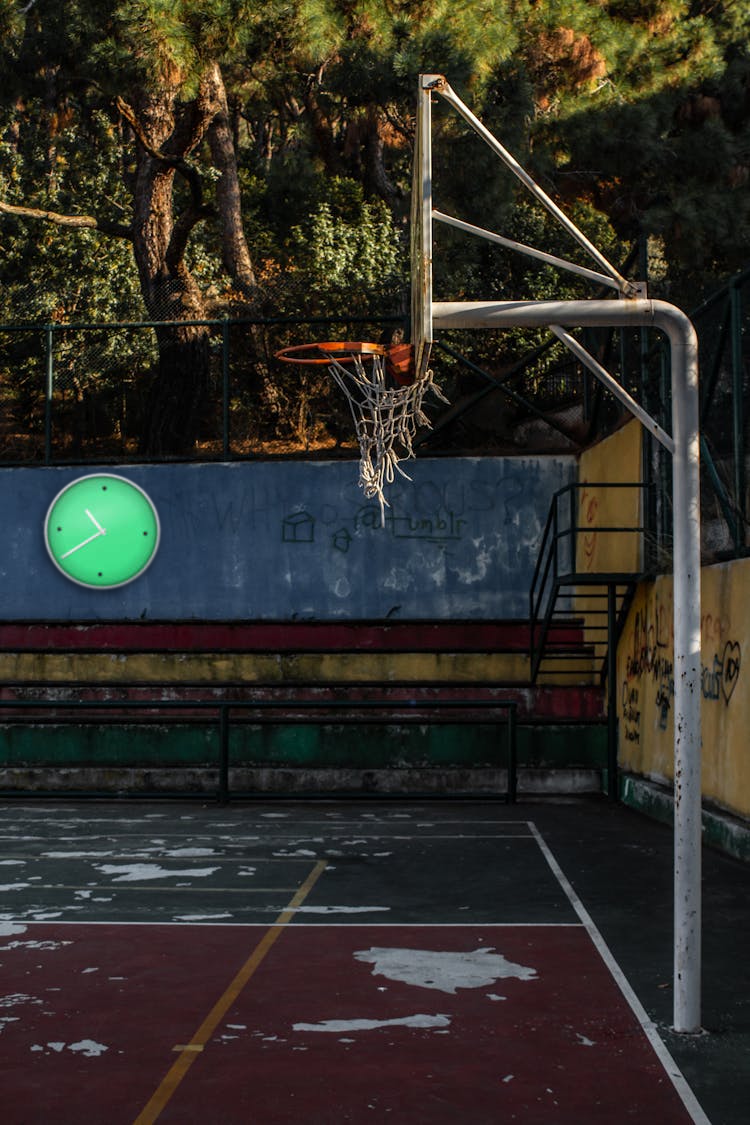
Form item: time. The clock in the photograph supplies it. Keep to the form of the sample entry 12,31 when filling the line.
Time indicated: 10,39
